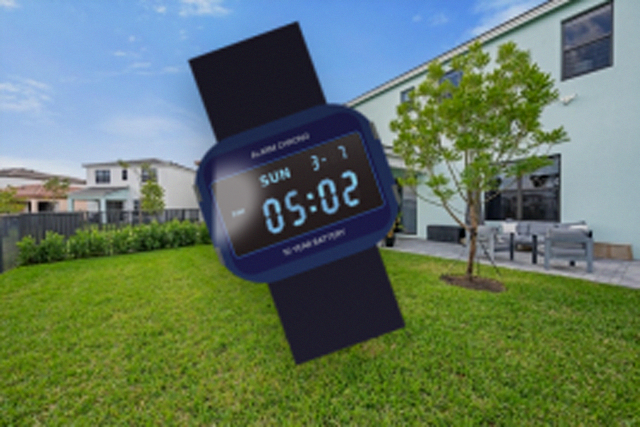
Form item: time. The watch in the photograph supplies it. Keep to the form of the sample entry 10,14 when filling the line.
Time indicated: 5,02
